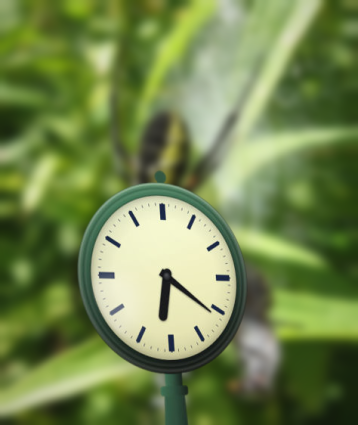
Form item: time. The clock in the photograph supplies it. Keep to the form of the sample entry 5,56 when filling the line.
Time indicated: 6,21
